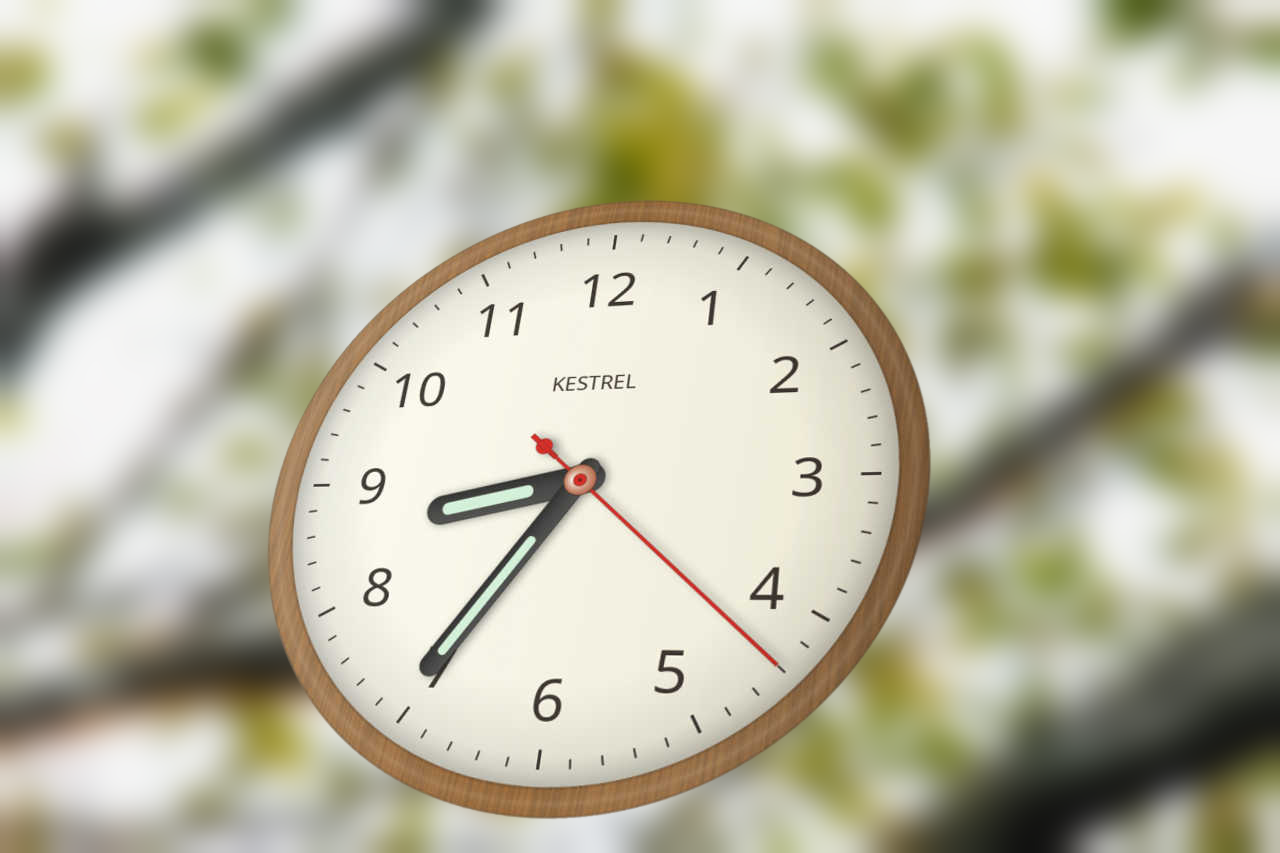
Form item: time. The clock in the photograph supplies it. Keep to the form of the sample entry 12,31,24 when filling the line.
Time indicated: 8,35,22
